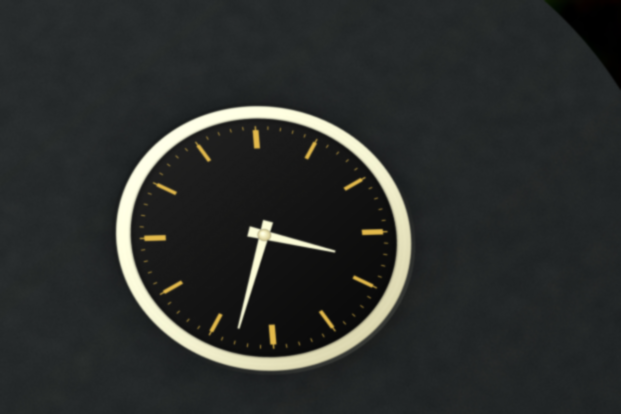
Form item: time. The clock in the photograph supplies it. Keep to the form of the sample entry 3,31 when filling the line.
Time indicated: 3,33
